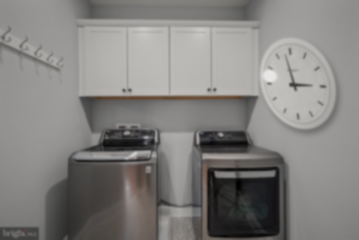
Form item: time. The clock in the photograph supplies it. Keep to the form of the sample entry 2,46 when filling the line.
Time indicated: 2,58
